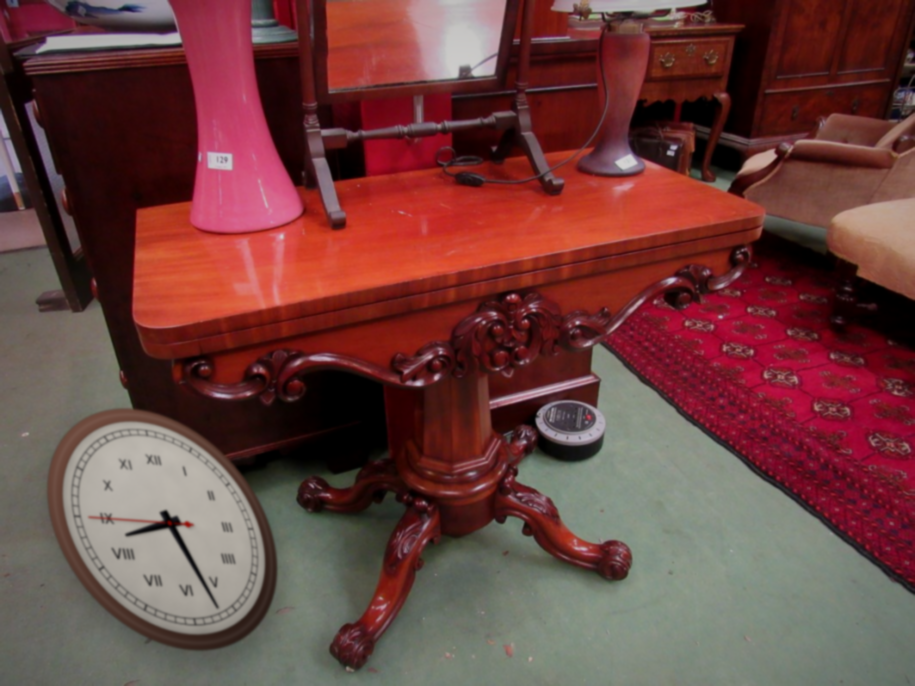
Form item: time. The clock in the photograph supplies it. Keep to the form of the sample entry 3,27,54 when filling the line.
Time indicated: 8,26,45
